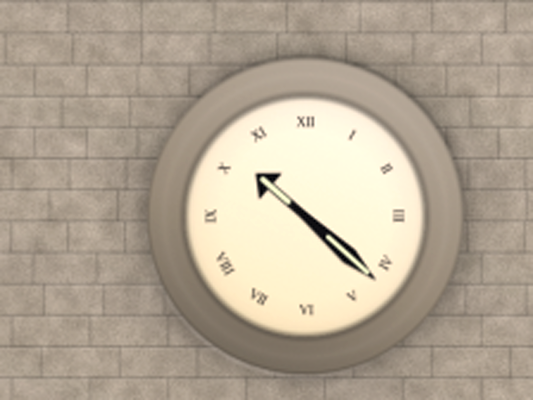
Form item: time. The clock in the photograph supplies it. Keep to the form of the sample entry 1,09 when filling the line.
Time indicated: 10,22
